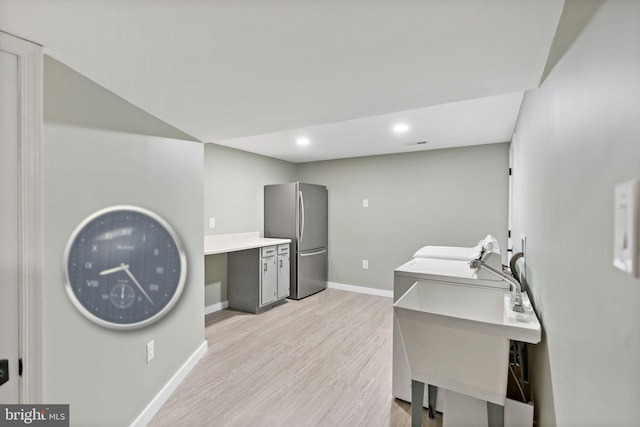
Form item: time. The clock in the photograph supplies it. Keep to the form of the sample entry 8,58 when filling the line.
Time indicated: 8,23
